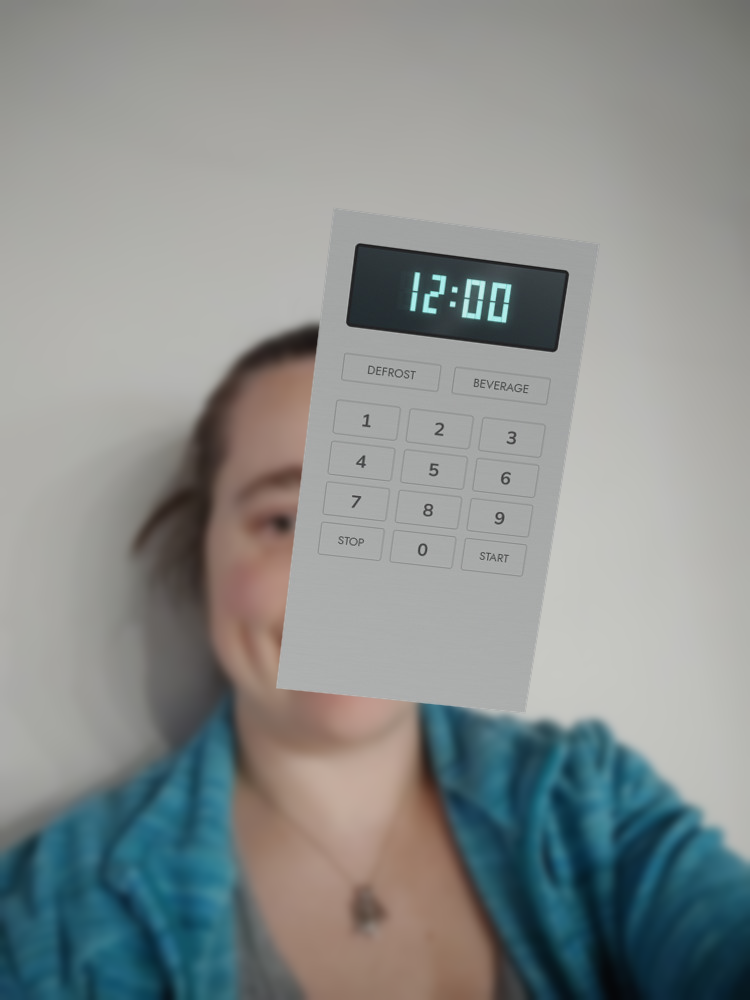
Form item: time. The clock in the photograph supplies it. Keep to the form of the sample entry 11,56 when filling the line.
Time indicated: 12,00
